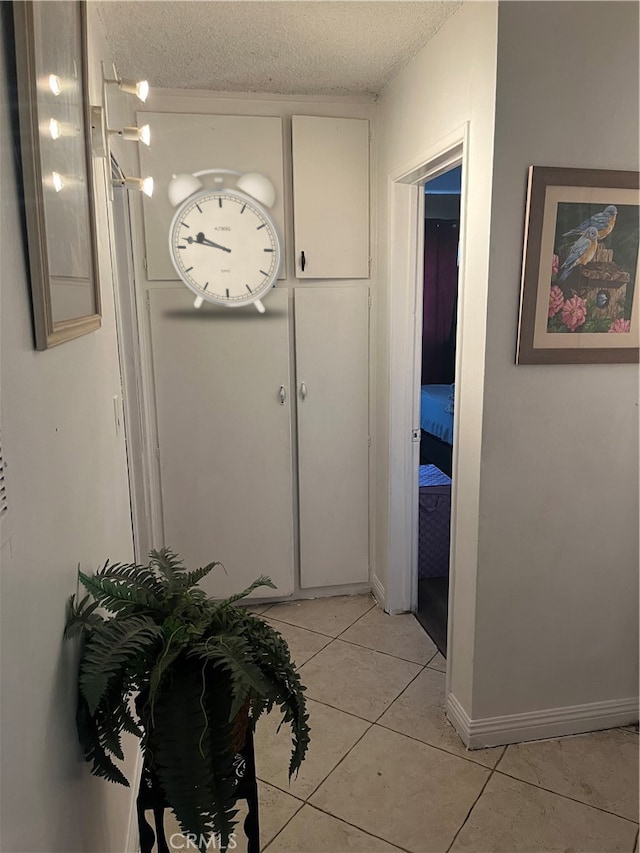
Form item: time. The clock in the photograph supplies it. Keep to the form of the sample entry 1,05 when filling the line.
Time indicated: 9,47
